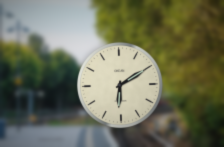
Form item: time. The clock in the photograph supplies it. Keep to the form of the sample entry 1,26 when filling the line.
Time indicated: 6,10
